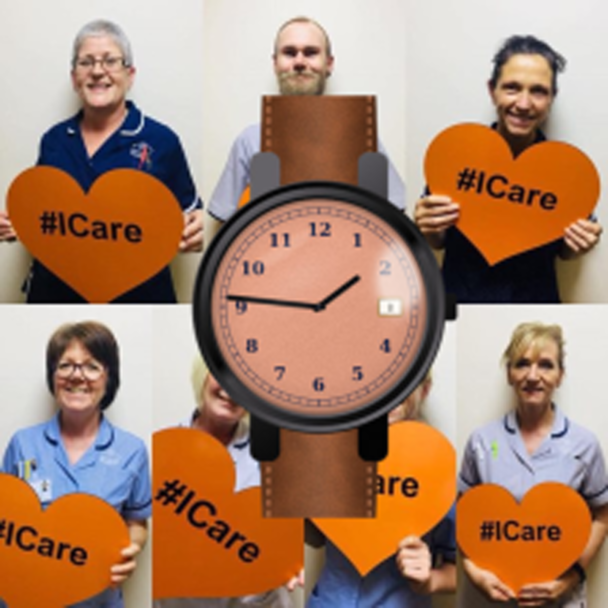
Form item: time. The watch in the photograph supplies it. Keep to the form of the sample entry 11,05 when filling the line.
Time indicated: 1,46
